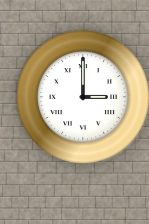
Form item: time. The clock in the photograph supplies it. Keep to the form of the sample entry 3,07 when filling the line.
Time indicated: 3,00
